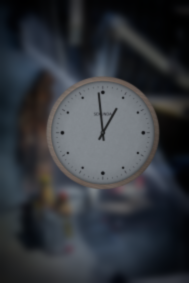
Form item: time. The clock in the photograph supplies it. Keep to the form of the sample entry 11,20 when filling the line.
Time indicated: 12,59
